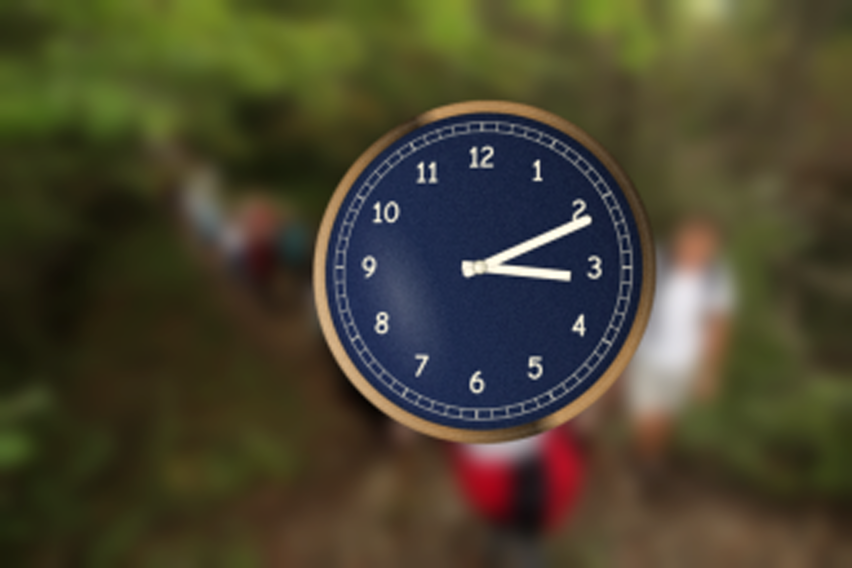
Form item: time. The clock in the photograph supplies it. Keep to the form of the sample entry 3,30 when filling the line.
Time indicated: 3,11
